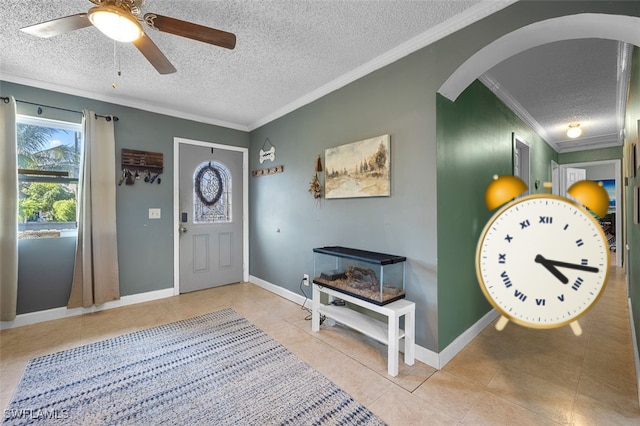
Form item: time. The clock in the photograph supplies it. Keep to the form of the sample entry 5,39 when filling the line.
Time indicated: 4,16
